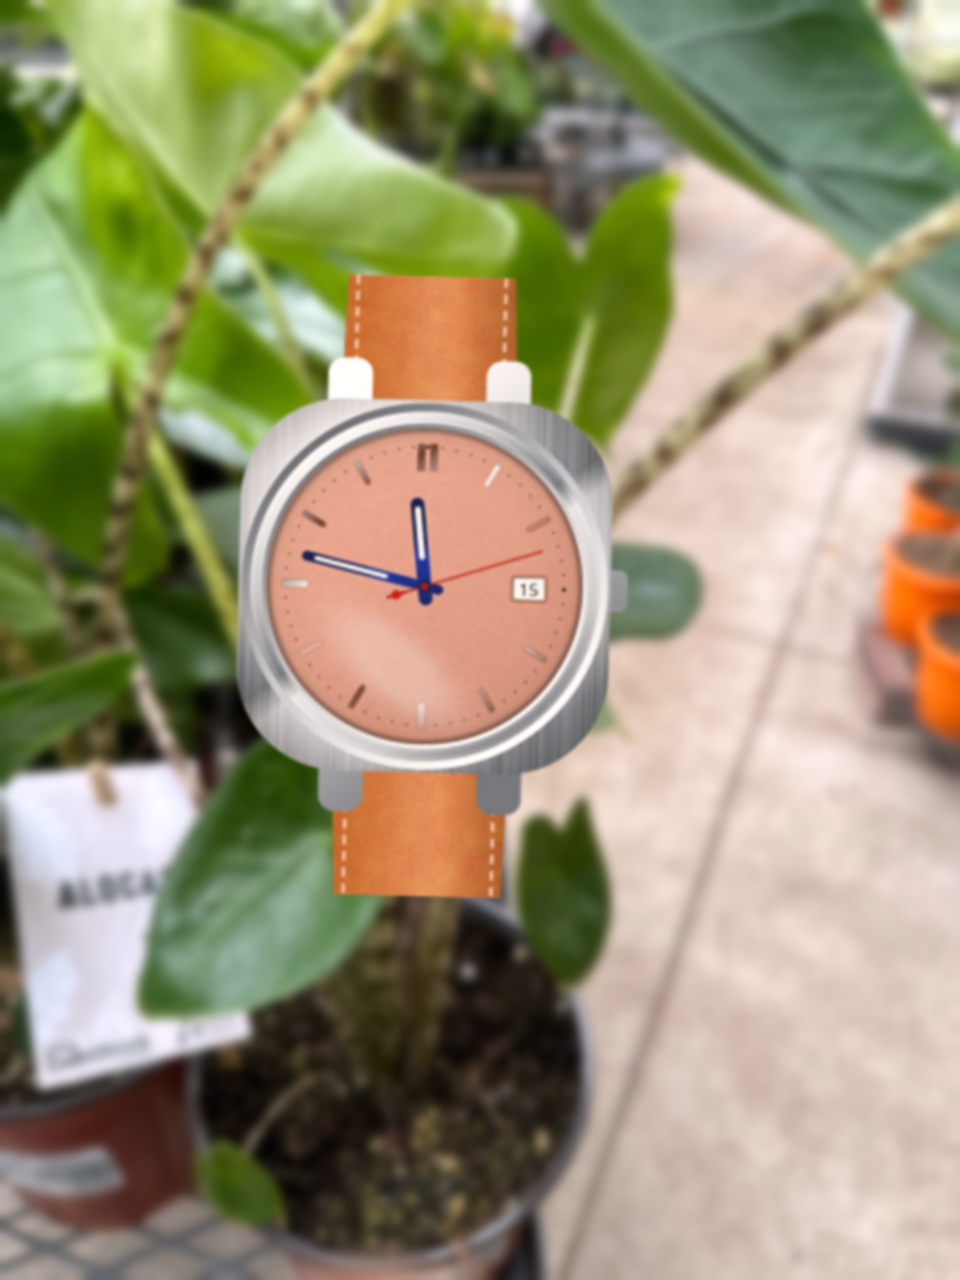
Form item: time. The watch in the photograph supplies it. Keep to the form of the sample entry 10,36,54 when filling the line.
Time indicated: 11,47,12
